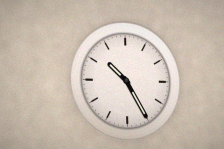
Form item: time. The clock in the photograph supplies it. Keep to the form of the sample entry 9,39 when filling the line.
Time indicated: 10,25
